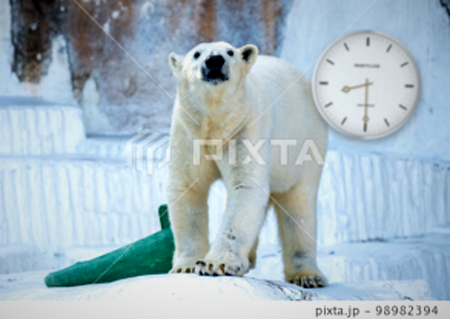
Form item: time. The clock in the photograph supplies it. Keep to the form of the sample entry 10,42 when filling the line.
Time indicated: 8,30
